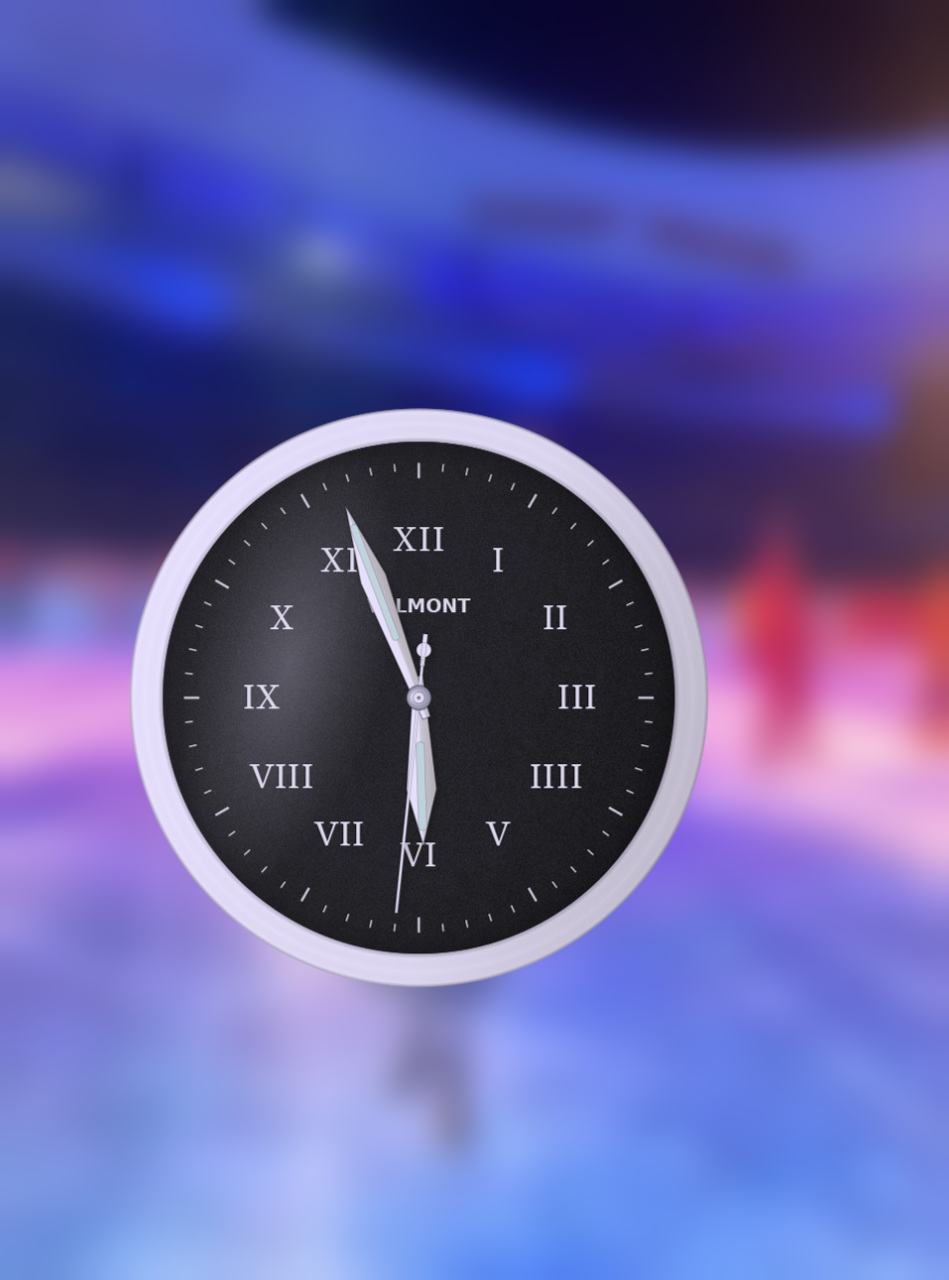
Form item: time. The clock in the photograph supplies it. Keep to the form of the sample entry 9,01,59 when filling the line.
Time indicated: 5,56,31
